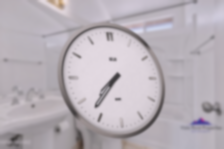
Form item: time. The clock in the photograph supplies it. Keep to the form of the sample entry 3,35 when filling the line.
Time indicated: 7,37
